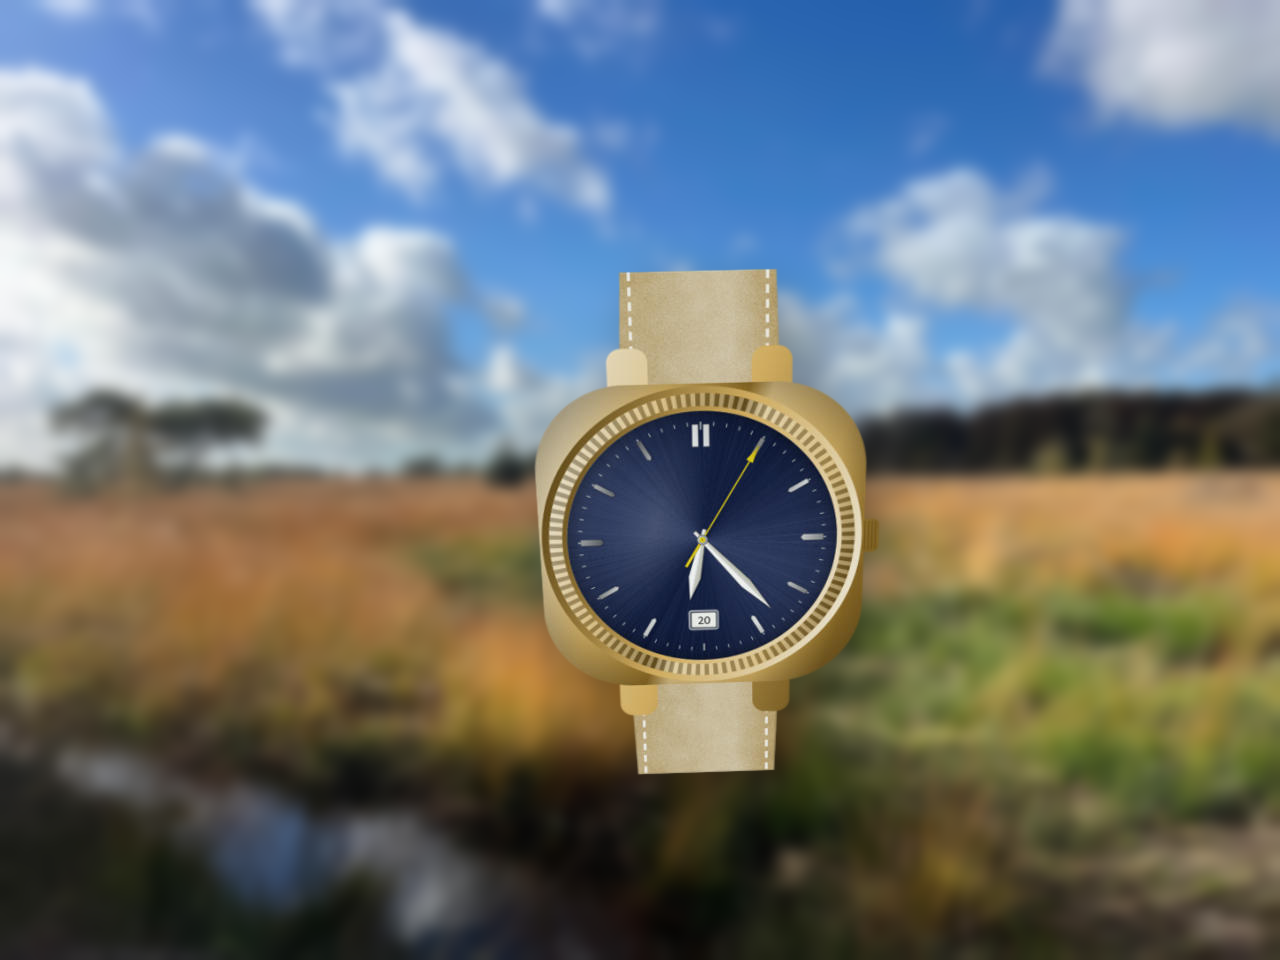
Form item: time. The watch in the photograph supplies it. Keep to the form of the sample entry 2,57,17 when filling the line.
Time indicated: 6,23,05
